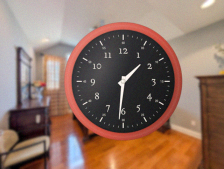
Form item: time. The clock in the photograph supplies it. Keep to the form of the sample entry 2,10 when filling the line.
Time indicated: 1,31
